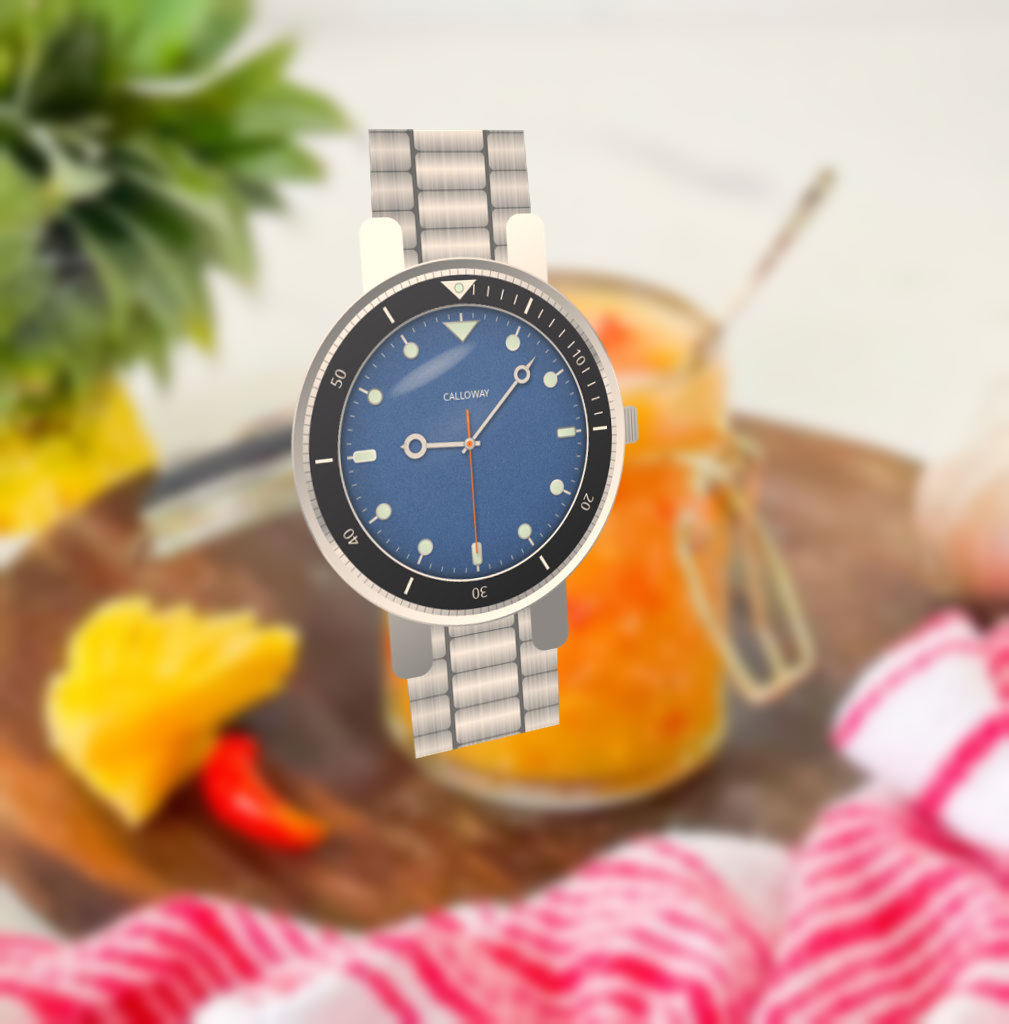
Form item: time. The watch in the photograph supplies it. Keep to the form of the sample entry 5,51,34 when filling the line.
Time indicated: 9,07,30
